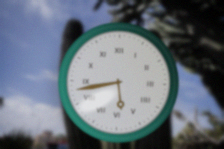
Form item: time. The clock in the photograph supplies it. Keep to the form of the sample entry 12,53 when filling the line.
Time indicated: 5,43
